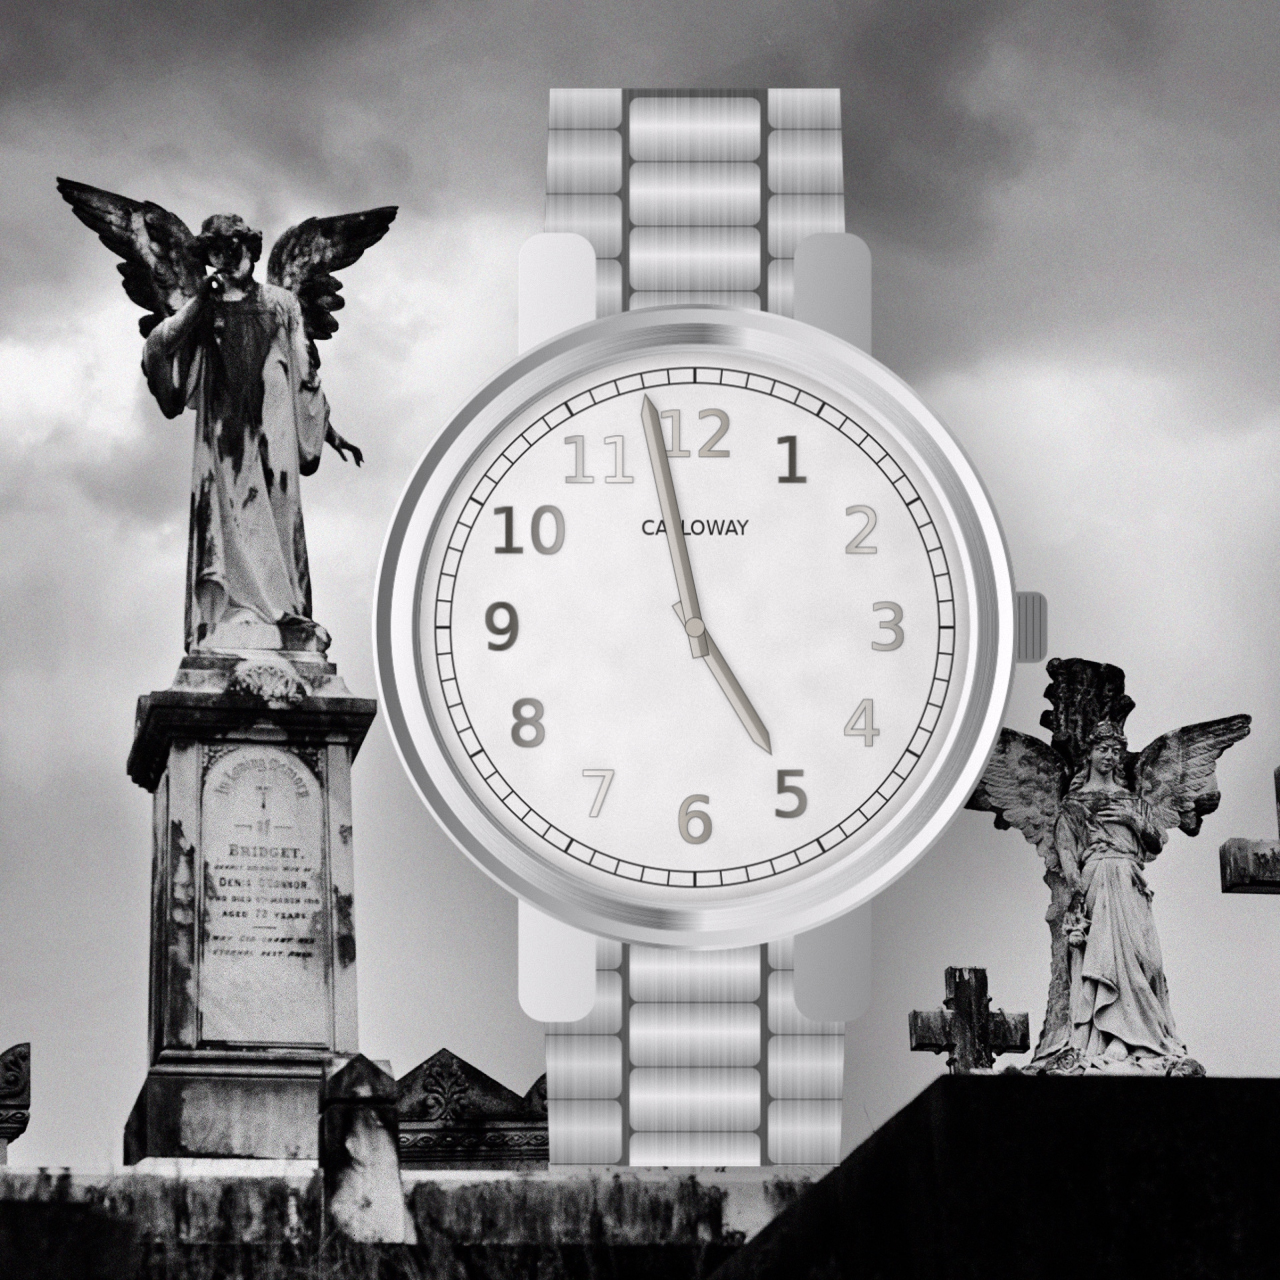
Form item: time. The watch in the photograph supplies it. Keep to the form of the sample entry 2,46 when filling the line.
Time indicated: 4,58
